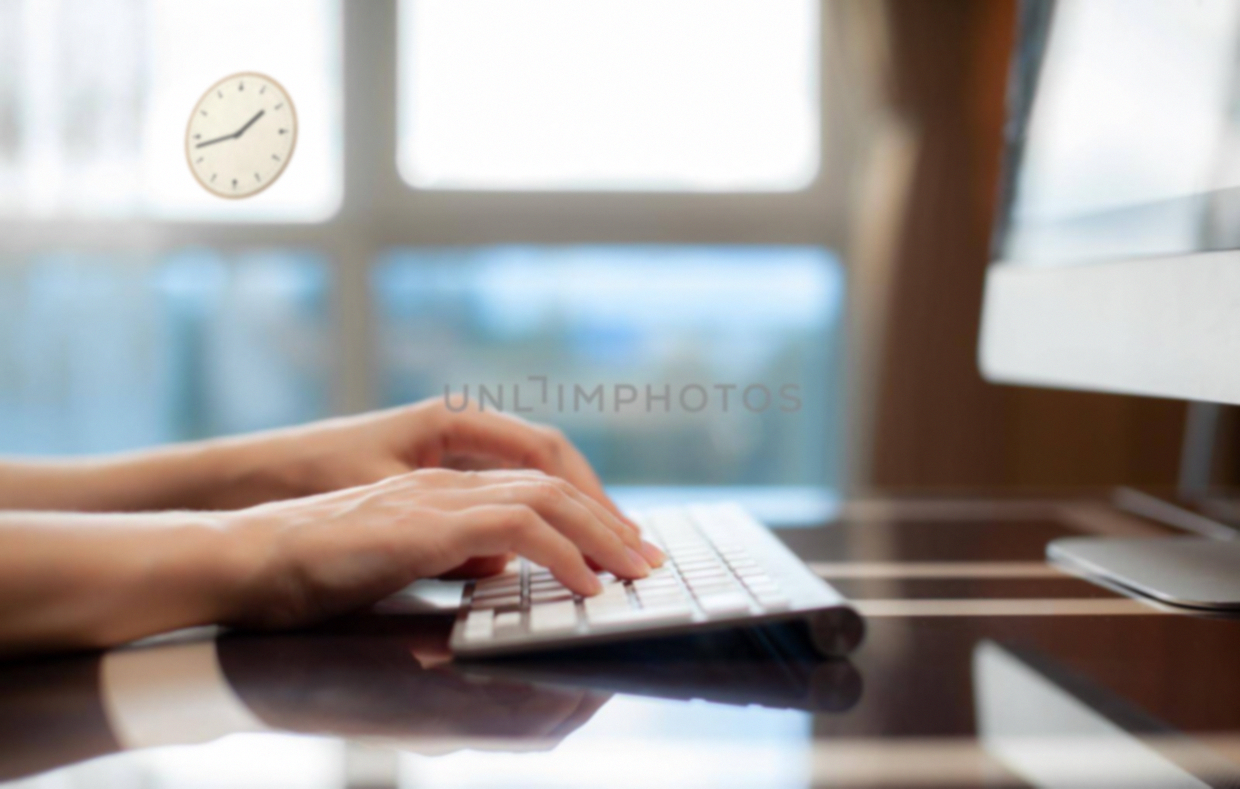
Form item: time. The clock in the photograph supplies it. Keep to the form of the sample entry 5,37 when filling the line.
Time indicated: 1,43
